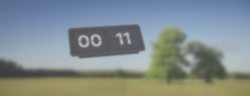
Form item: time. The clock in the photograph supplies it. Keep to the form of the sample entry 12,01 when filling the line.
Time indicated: 0,11
